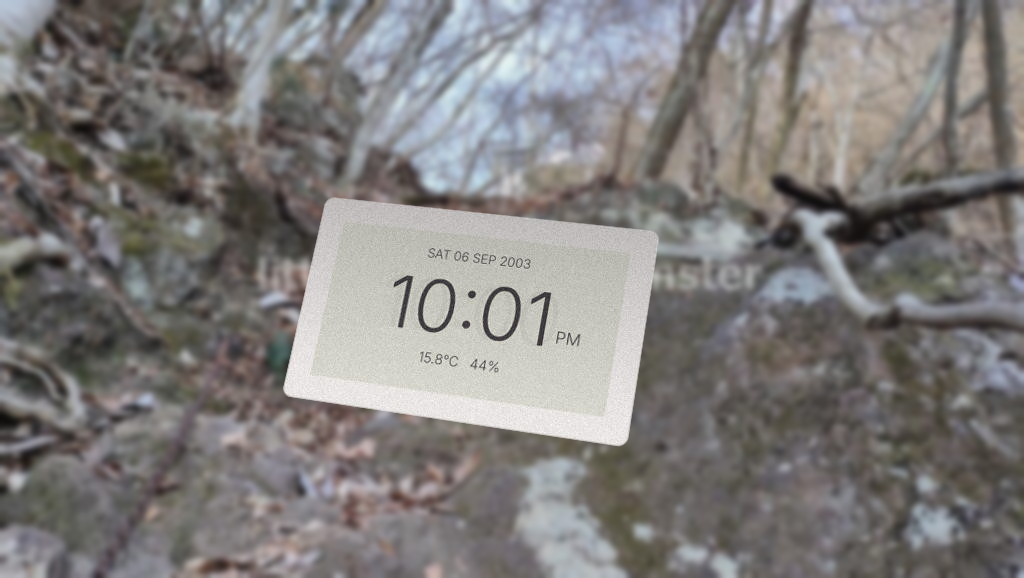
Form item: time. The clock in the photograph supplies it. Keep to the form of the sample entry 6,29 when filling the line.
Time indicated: 10,01
